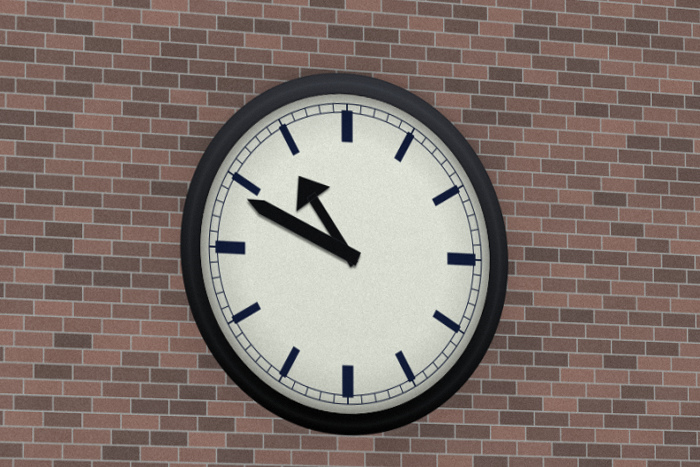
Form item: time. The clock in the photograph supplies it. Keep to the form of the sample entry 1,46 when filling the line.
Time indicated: 10,49
